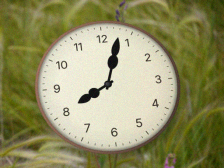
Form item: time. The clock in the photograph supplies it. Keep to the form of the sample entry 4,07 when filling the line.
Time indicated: 8,03
